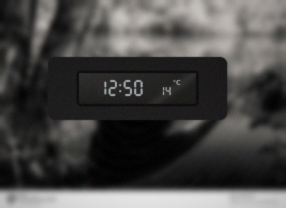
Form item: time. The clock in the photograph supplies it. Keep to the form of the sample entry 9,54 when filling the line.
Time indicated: 12,50
